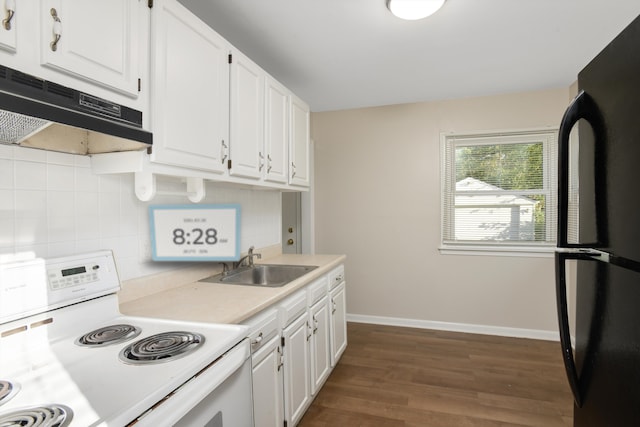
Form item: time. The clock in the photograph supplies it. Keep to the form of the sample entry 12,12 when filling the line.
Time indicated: 8,28
